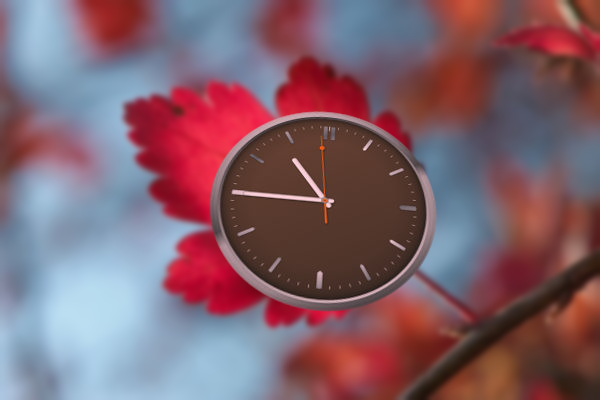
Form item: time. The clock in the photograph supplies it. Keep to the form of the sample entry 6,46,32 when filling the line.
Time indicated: 10,44,59
